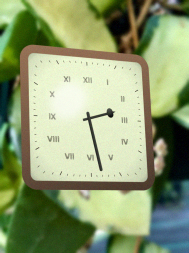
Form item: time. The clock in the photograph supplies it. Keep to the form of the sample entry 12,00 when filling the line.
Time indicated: 2,28
